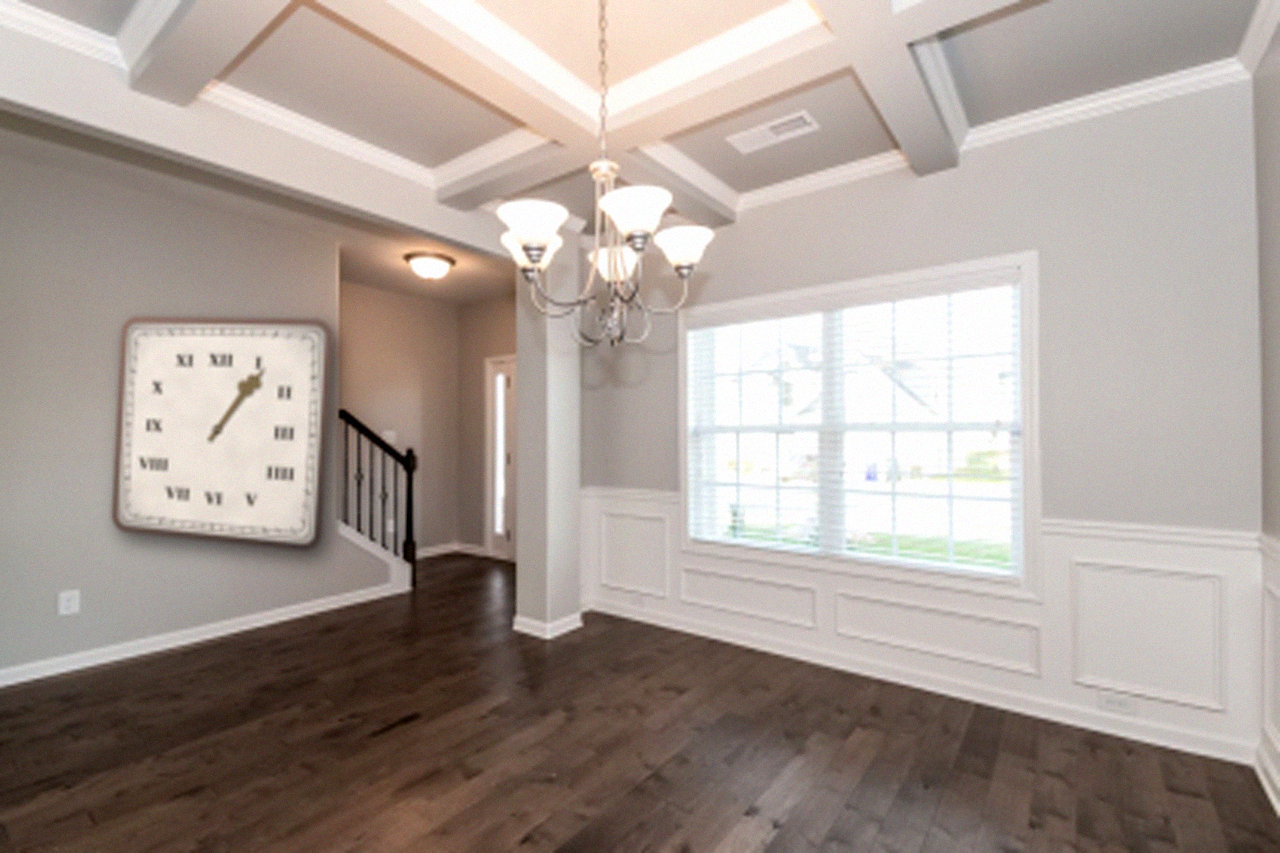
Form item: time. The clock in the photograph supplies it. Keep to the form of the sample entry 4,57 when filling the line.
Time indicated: 1,06
